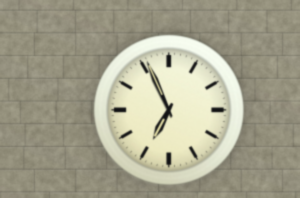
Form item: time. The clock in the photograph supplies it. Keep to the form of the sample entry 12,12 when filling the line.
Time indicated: 6,56
